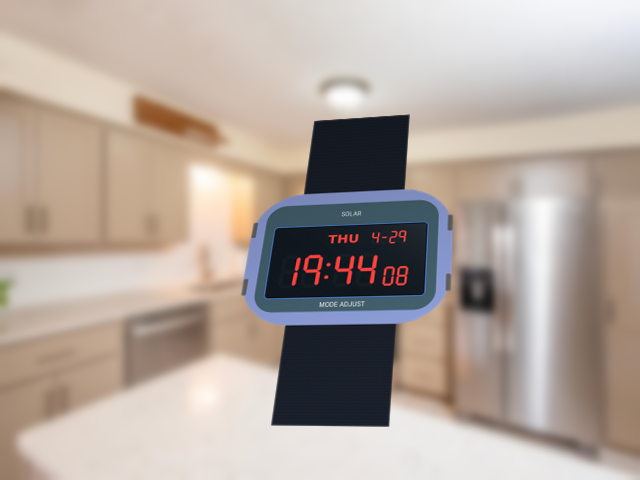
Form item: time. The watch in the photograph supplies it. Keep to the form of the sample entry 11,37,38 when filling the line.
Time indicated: 19,44,08
